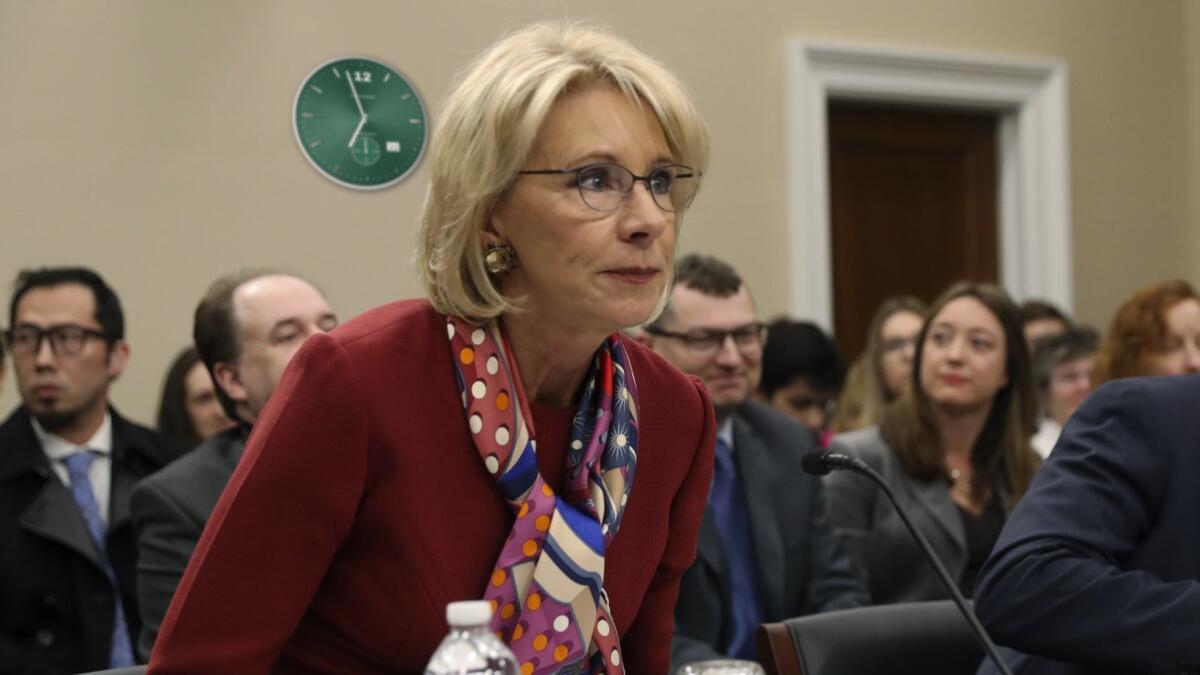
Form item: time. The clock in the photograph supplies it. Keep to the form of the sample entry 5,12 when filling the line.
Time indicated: 6,57
